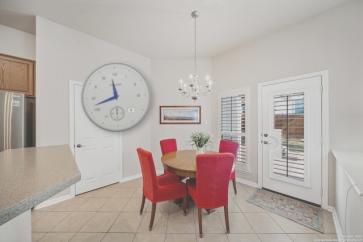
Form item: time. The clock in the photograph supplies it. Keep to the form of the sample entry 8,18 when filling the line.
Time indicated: 11,42
